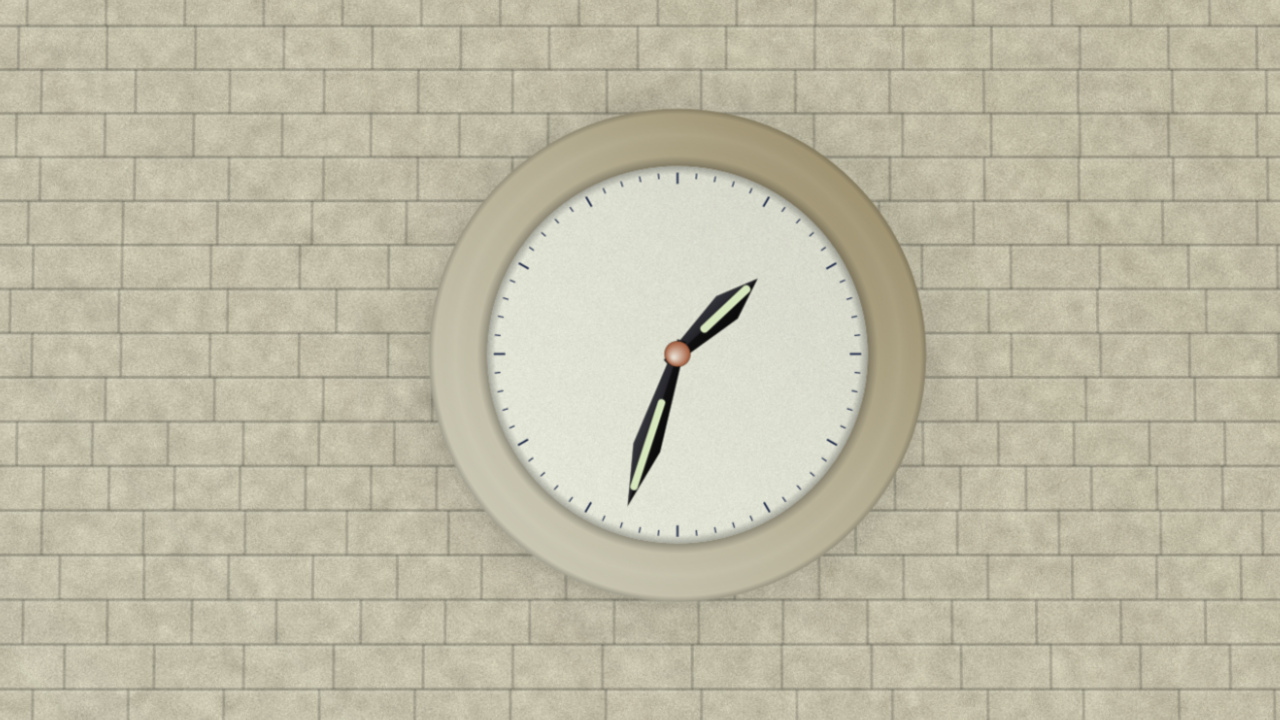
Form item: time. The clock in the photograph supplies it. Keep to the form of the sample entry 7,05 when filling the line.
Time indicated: 1,33
